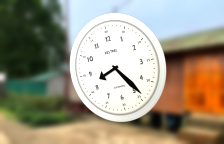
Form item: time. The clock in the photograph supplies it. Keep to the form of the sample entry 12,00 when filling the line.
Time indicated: 8,24
